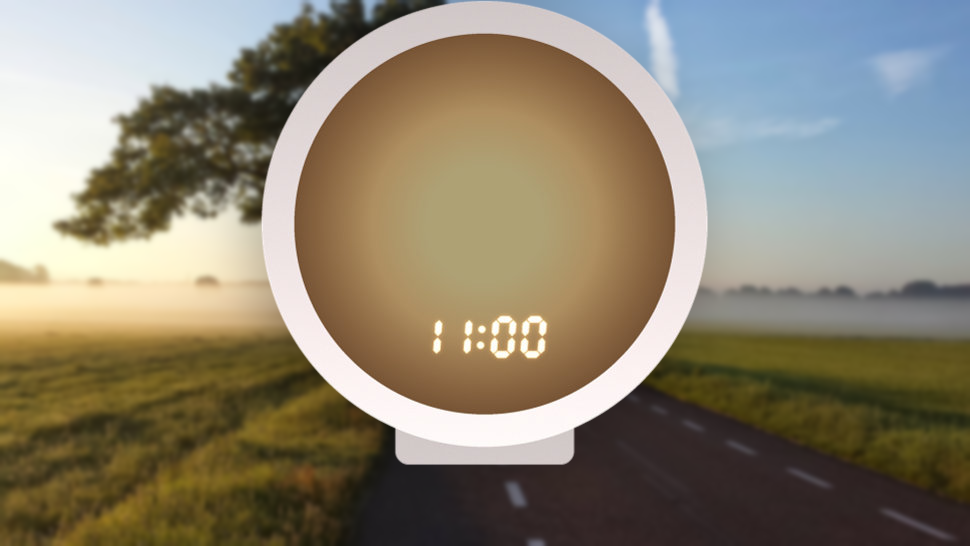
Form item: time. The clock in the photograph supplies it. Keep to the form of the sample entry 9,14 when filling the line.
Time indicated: 11,00
